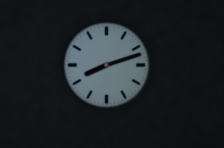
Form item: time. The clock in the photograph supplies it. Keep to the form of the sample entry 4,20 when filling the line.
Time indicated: 8,12
